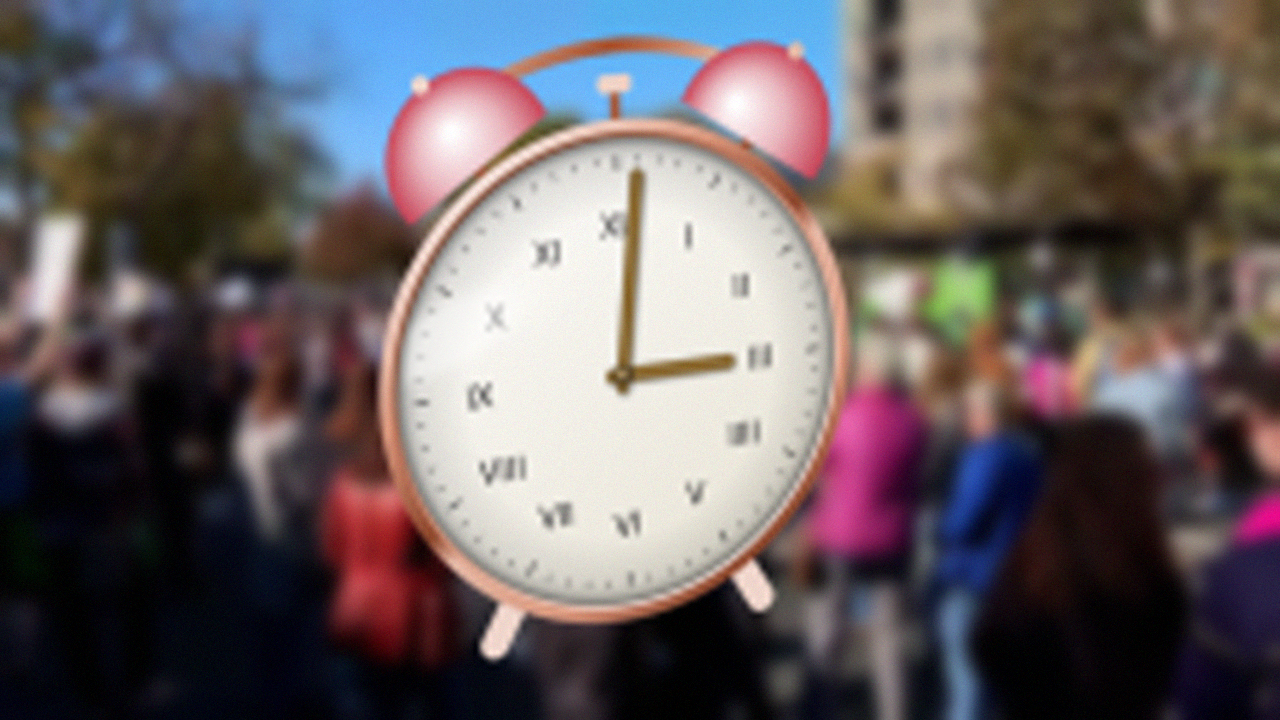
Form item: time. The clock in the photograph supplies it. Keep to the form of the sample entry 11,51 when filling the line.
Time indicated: 3,01
